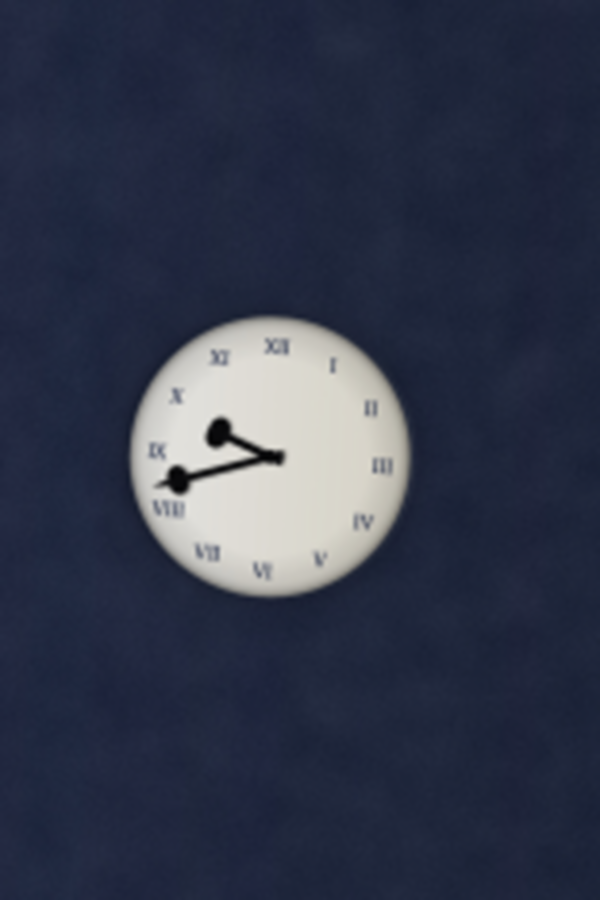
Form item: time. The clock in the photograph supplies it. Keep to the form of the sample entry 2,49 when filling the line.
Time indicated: 9,42
